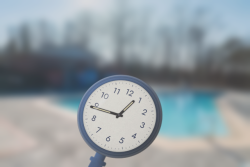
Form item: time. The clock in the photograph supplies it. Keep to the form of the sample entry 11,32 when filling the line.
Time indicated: 12,44
